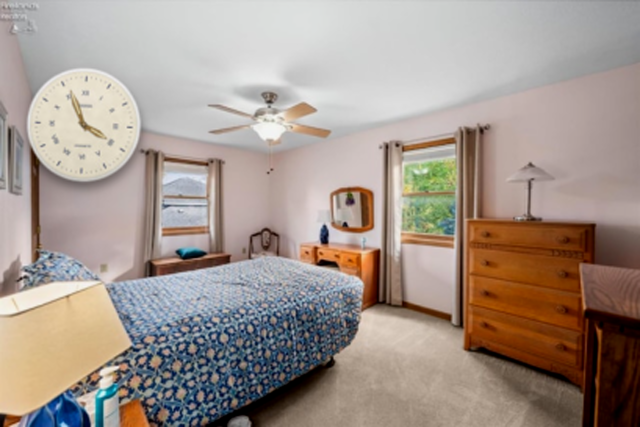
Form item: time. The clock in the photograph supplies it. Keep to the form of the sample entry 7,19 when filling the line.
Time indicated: 3,56
